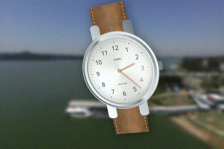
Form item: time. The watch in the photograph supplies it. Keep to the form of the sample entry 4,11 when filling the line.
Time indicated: 2,23
